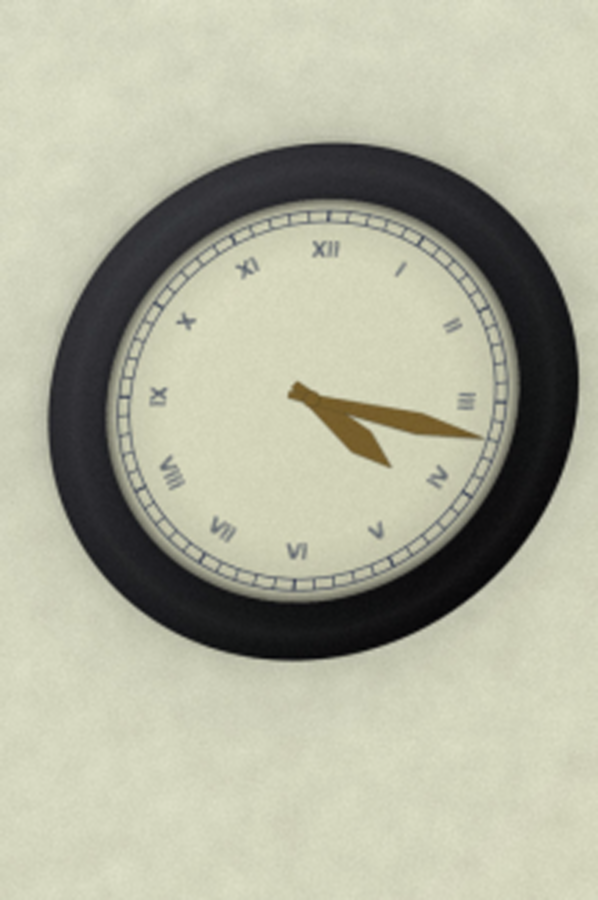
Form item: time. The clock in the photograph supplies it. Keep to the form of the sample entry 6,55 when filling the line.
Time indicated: 4,17
